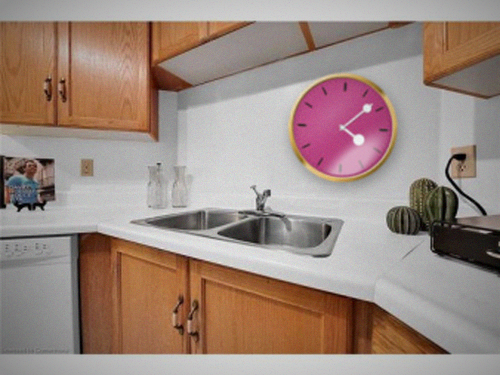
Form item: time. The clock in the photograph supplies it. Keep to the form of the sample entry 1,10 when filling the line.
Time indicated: 4,08
